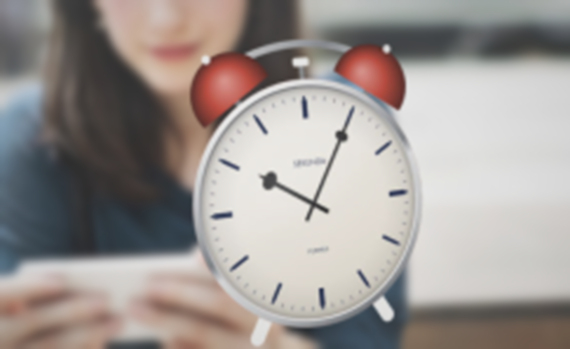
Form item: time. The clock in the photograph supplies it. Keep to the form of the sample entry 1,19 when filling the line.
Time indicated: 10,05
